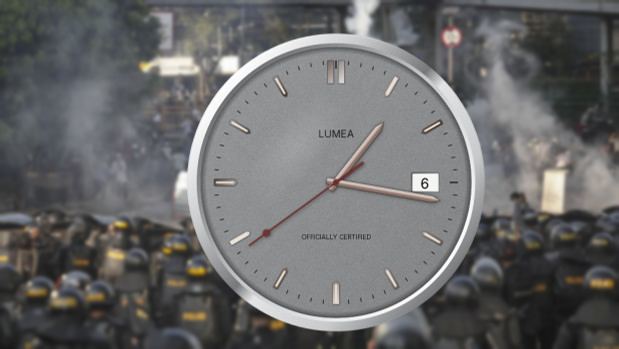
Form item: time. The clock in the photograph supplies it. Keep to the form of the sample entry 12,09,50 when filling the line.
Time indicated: 1,16,39
